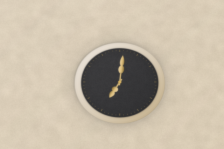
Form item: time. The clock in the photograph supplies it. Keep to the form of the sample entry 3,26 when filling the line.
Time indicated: 7,01
